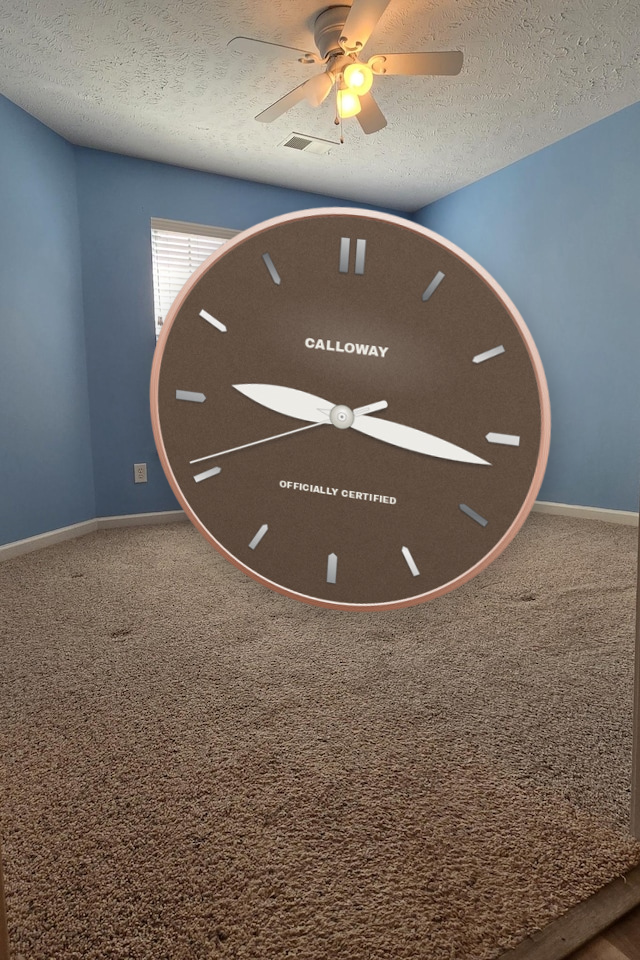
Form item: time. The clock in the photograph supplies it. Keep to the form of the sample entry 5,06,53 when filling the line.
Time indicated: 9,16,41
